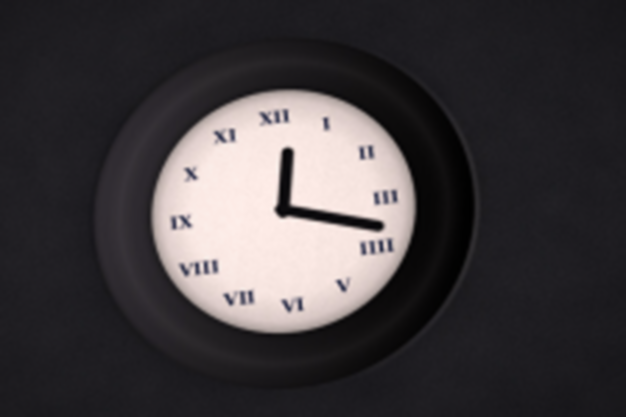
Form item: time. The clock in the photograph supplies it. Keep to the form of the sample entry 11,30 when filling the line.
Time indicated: 12,18
